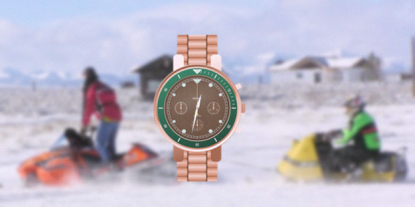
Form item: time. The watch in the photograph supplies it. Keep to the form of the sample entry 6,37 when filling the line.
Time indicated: 12,32
